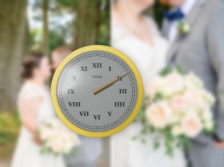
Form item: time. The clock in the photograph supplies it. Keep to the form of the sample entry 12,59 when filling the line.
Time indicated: 2,10
